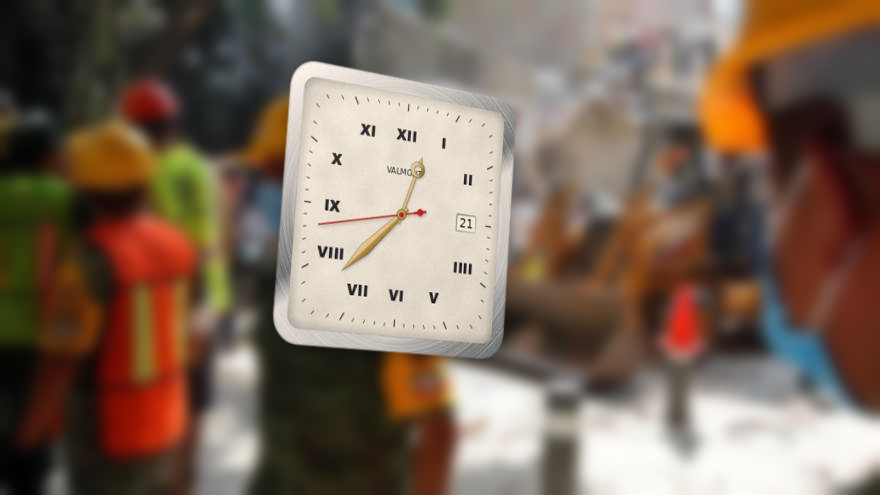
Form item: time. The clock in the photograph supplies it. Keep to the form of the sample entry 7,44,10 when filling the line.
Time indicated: 12,37,43
